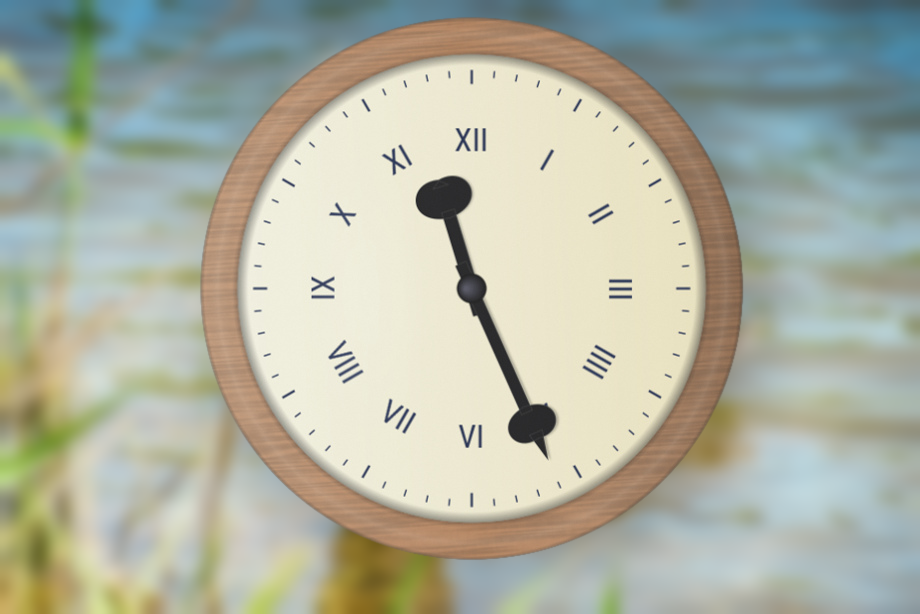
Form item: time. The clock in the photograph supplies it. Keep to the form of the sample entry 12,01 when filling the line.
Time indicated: 11,26
